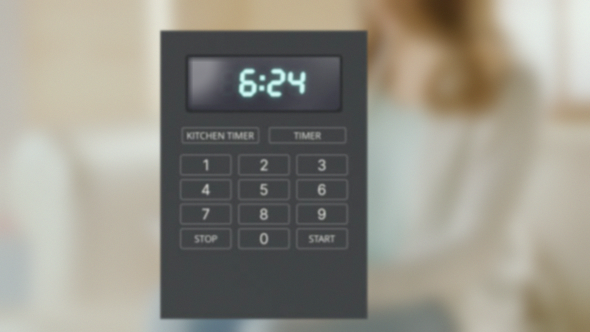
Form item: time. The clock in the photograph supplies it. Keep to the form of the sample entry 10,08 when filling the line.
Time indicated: 6,24
